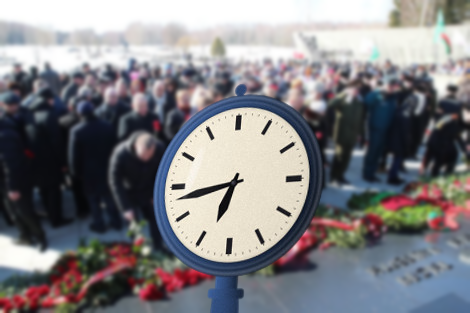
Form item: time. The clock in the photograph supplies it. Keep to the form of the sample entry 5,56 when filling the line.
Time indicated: 6,43
